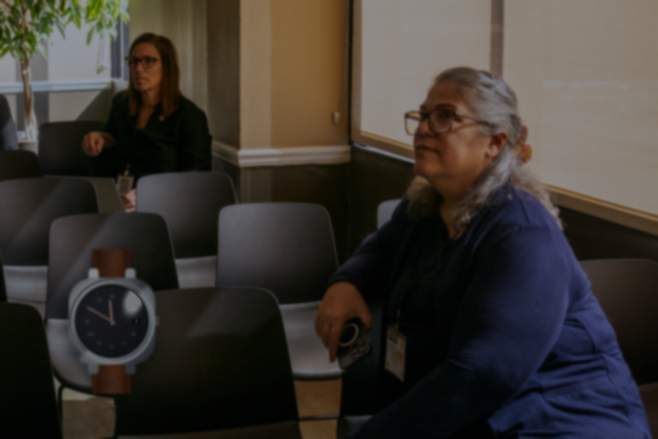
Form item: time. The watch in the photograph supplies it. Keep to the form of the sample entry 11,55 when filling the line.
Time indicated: 11,50
